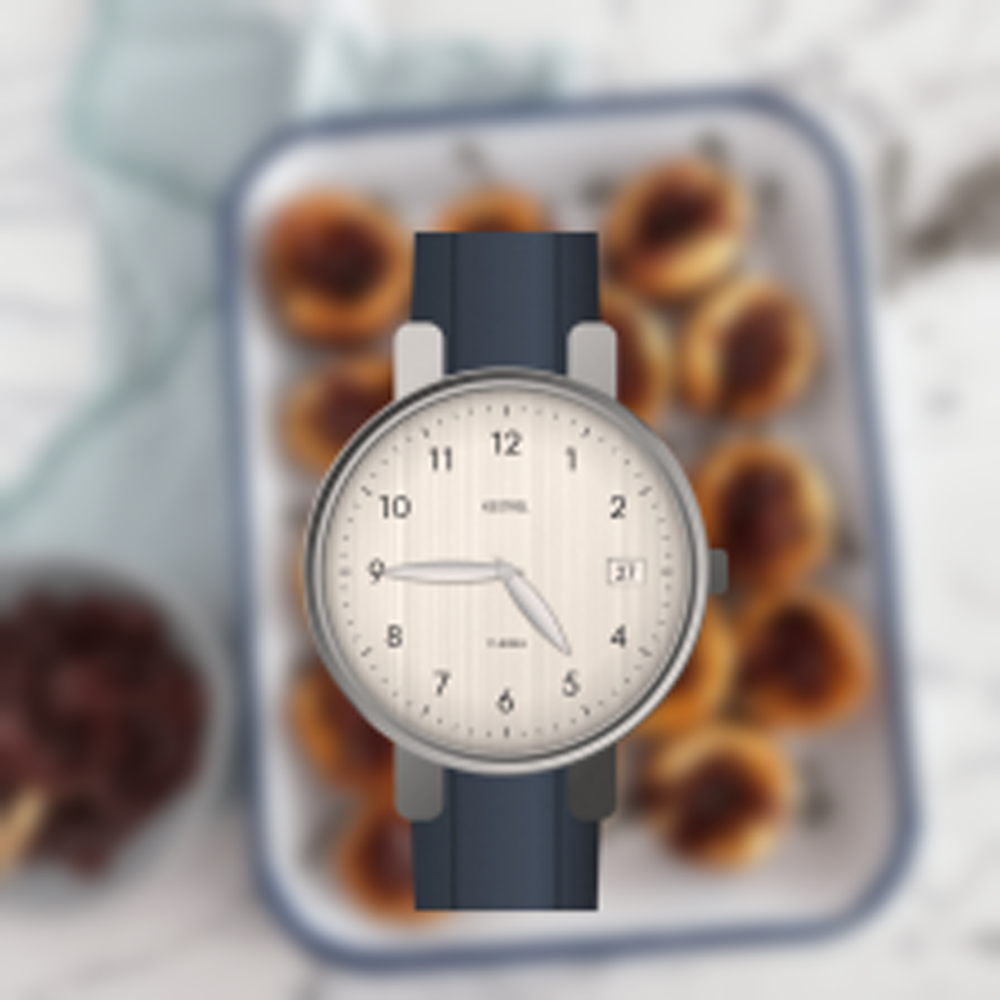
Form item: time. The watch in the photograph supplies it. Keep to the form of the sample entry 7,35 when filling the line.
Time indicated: 4,45
